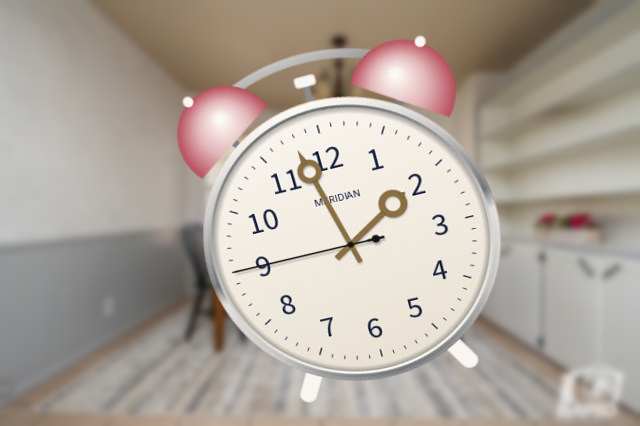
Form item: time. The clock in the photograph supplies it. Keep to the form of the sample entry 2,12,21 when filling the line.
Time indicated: 1,57,45
